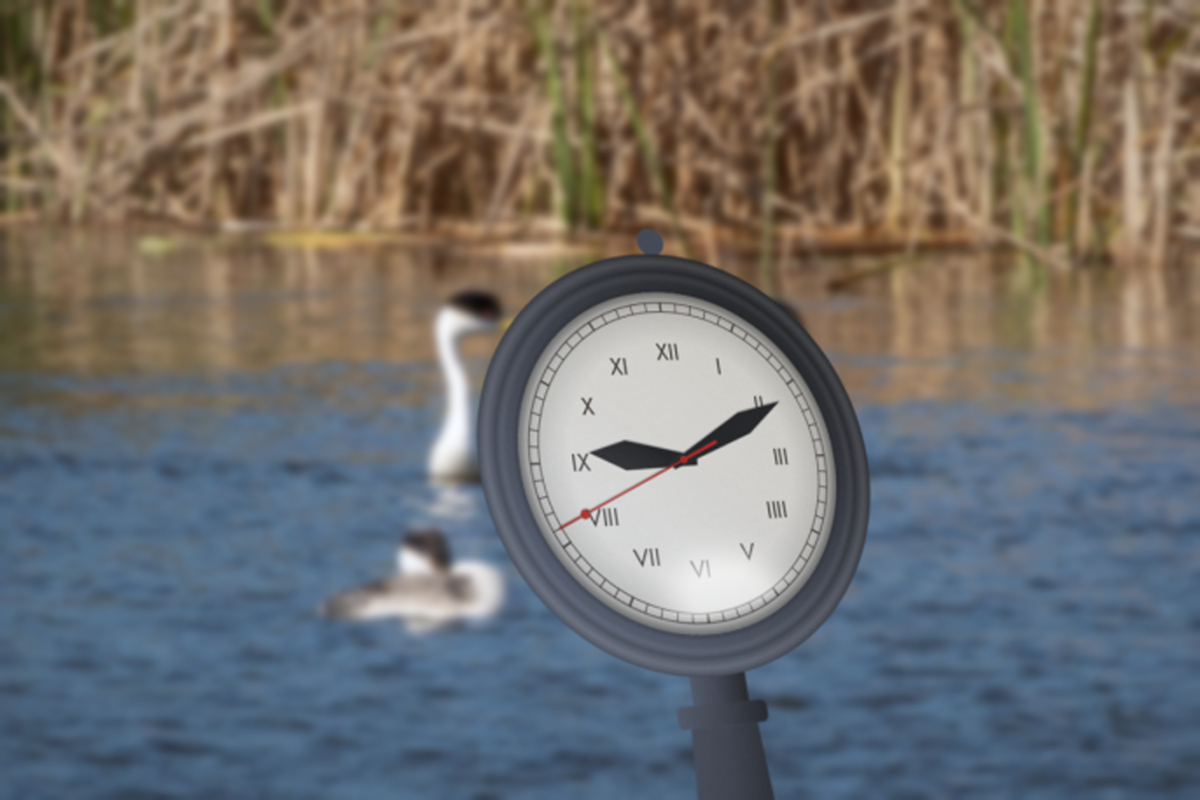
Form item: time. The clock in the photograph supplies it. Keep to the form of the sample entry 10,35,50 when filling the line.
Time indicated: 9,10,41
